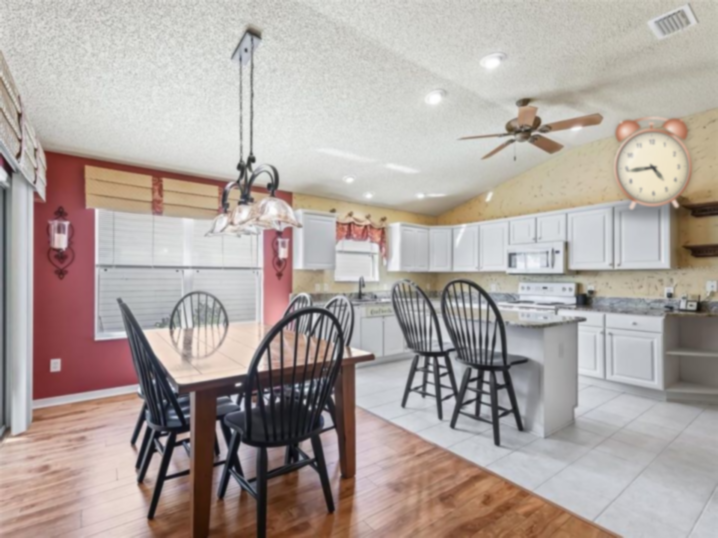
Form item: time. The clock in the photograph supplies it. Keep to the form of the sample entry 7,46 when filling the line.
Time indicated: 4,44
